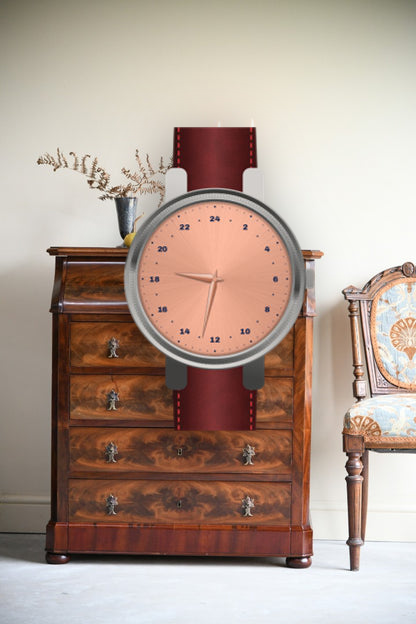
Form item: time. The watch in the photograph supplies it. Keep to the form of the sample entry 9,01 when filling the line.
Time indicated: 18,32
